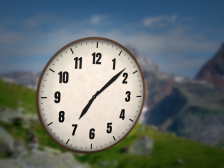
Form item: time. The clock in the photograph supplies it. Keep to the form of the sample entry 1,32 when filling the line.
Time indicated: 7,08
